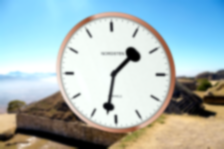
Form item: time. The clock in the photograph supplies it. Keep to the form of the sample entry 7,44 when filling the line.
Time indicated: 1,32
